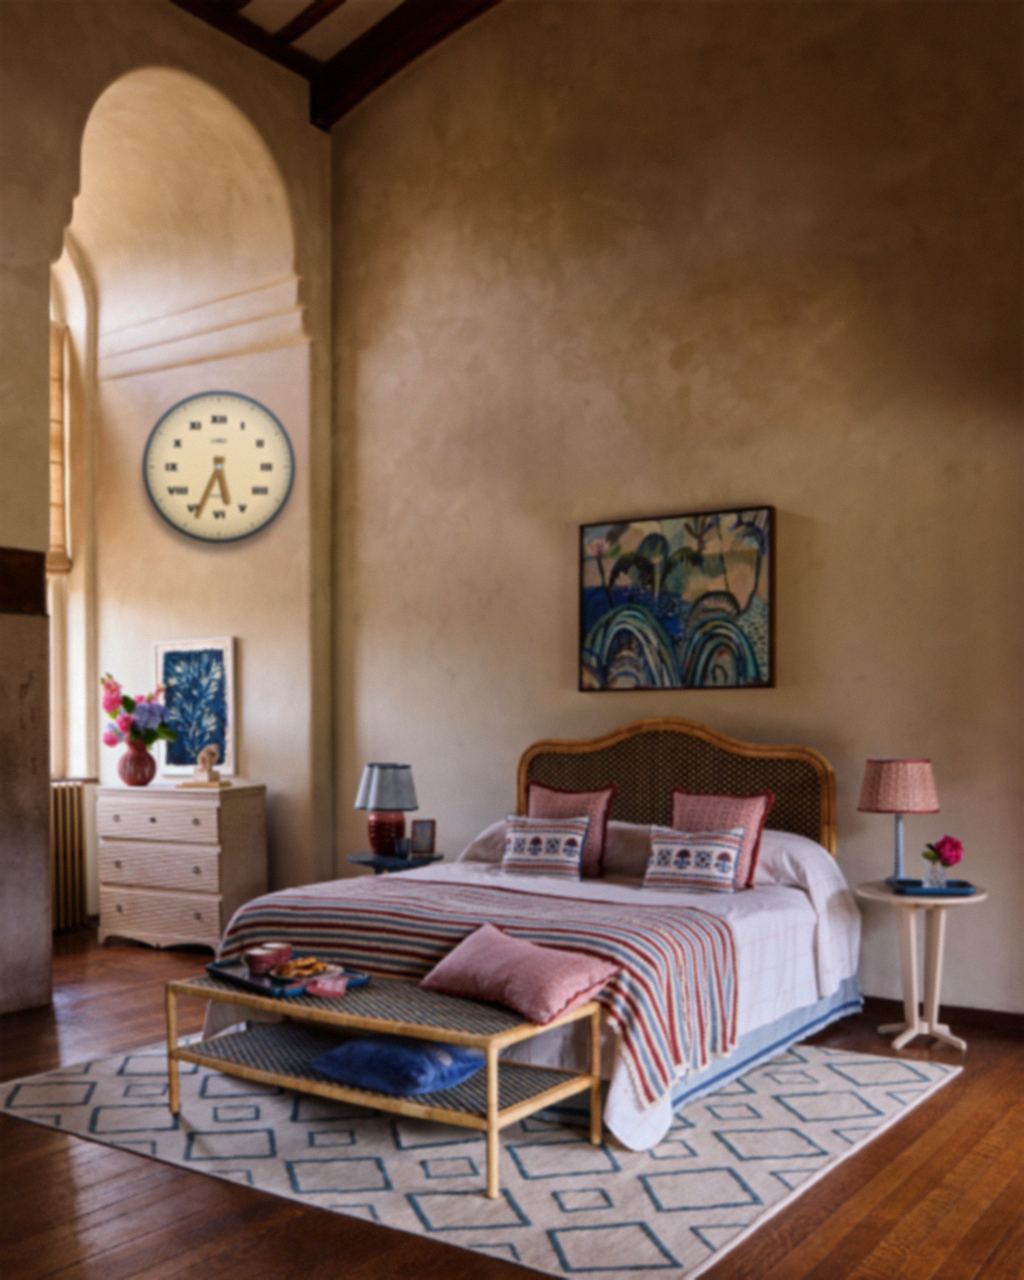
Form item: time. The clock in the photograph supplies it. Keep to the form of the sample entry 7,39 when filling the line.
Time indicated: 5,34
